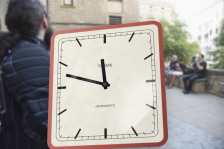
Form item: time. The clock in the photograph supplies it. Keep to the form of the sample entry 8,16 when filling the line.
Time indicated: 11,48
